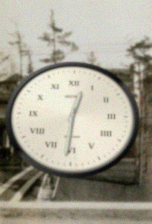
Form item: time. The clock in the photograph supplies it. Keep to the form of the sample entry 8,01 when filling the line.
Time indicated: 12,31
